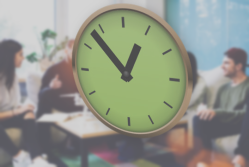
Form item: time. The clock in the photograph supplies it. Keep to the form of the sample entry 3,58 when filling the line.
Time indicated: 12,53
